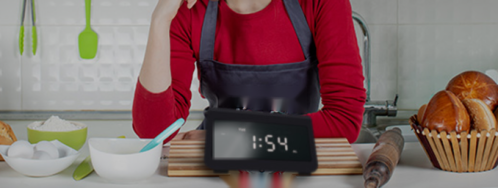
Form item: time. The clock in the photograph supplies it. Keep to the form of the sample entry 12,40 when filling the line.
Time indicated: 1,54
